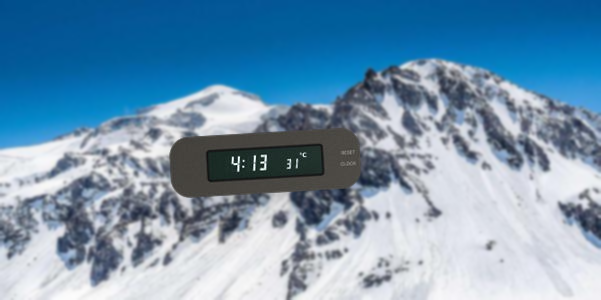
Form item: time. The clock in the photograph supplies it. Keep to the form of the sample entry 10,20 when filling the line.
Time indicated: 4,13
